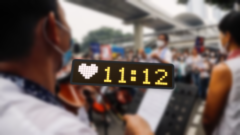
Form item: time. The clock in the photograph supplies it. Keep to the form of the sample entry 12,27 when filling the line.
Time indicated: 11,12
